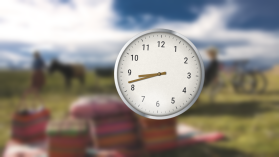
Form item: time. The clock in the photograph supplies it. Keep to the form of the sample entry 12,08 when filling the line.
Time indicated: 8,42
